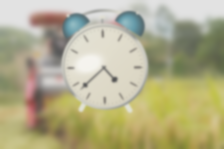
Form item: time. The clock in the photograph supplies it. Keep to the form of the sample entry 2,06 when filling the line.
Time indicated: 4,38
